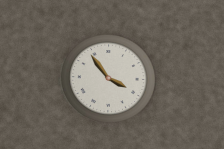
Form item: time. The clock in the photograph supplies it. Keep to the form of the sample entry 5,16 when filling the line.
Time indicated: 3,54
